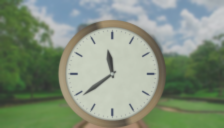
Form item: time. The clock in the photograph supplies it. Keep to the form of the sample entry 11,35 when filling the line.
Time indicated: 11,39
